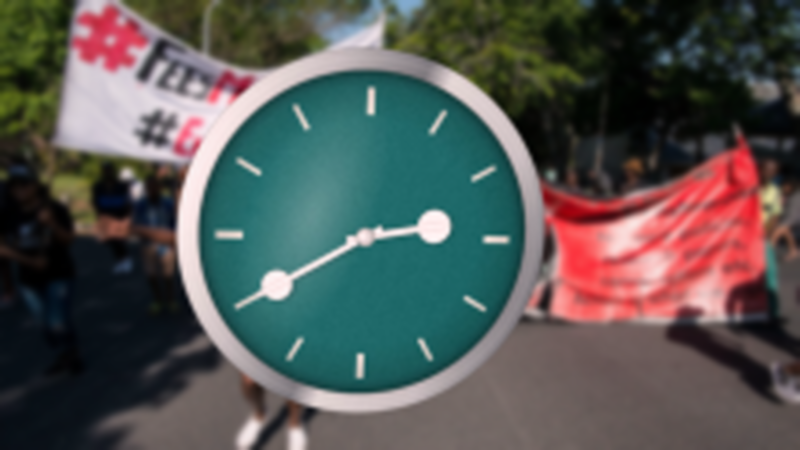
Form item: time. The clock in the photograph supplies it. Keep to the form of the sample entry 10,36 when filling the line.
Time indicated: 2,40
